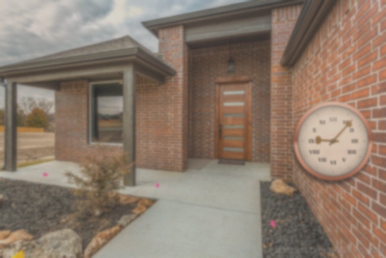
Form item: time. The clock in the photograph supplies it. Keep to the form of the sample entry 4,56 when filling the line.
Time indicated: 9,07
